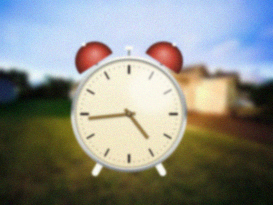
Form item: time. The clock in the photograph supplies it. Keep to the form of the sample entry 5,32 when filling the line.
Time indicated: 4,44
